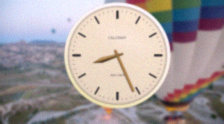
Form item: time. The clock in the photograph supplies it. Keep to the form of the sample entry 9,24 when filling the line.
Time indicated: 8,26
